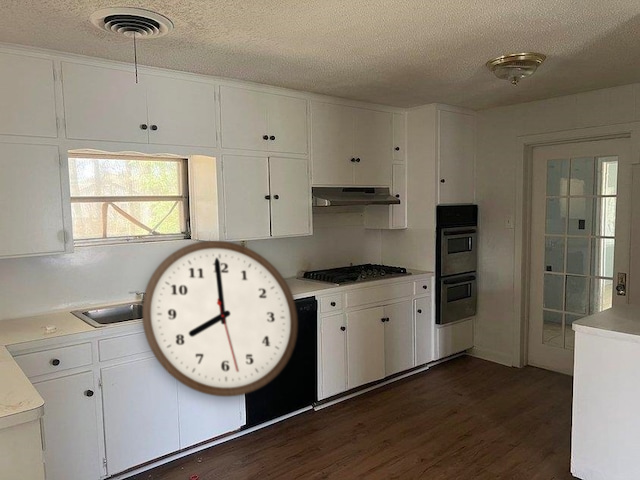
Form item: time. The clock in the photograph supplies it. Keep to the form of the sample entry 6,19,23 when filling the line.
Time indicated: 7,59,28
